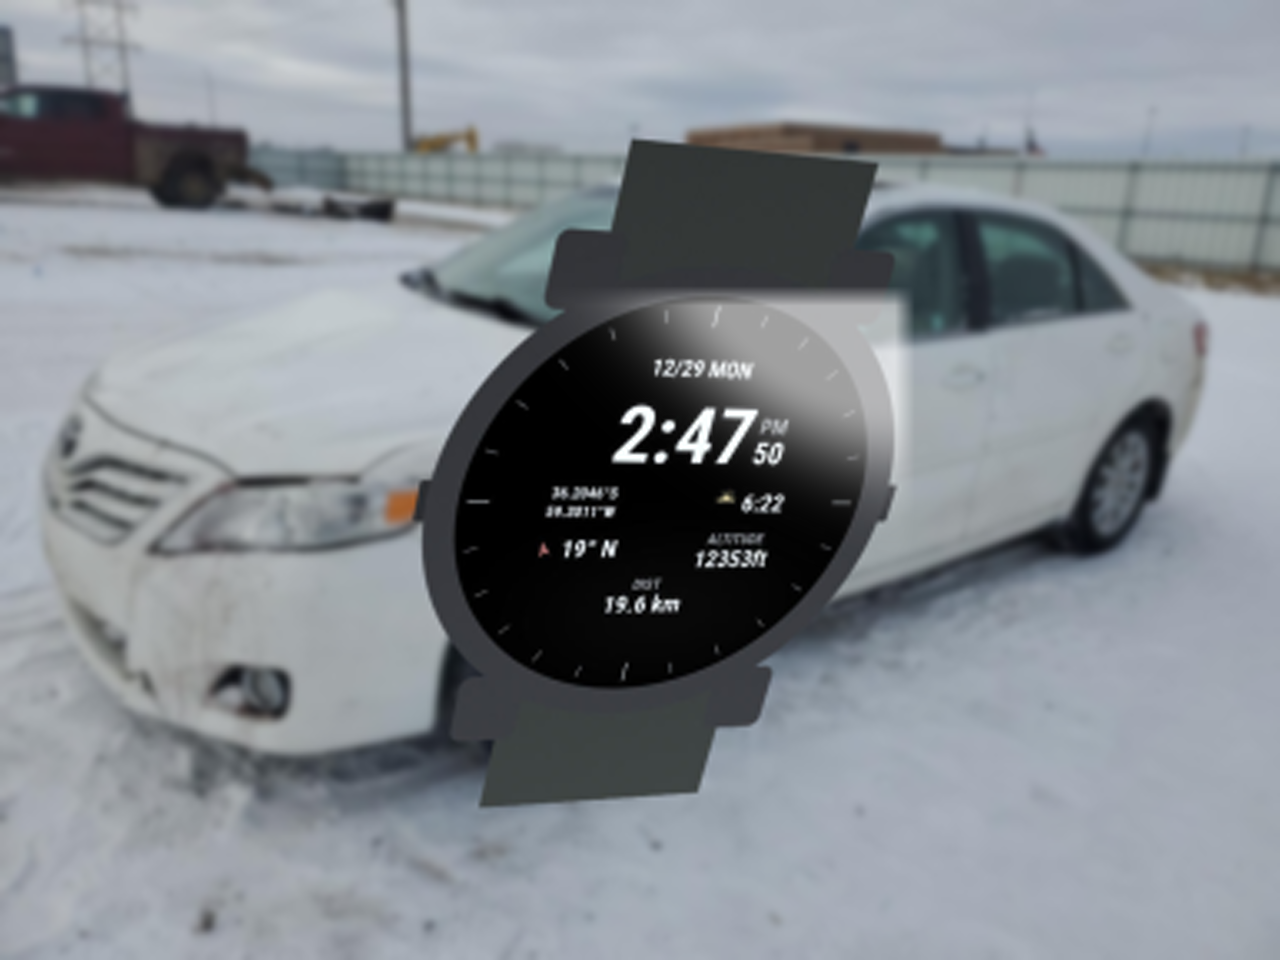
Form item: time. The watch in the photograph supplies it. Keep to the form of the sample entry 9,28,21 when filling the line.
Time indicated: 2,47,50
